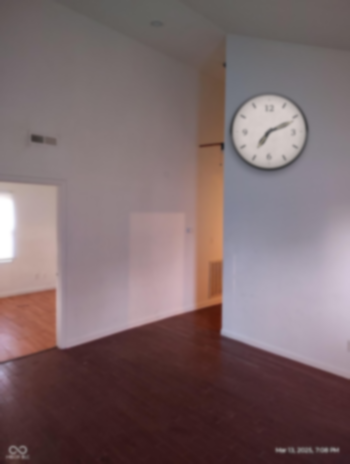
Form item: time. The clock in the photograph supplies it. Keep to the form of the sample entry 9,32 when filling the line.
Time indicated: 7,11
